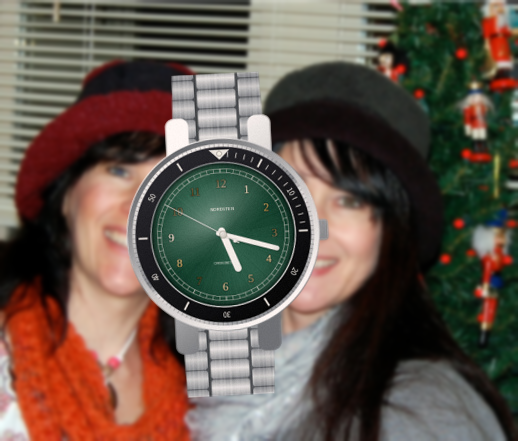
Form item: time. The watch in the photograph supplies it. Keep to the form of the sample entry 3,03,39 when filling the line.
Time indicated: 5,17,50
